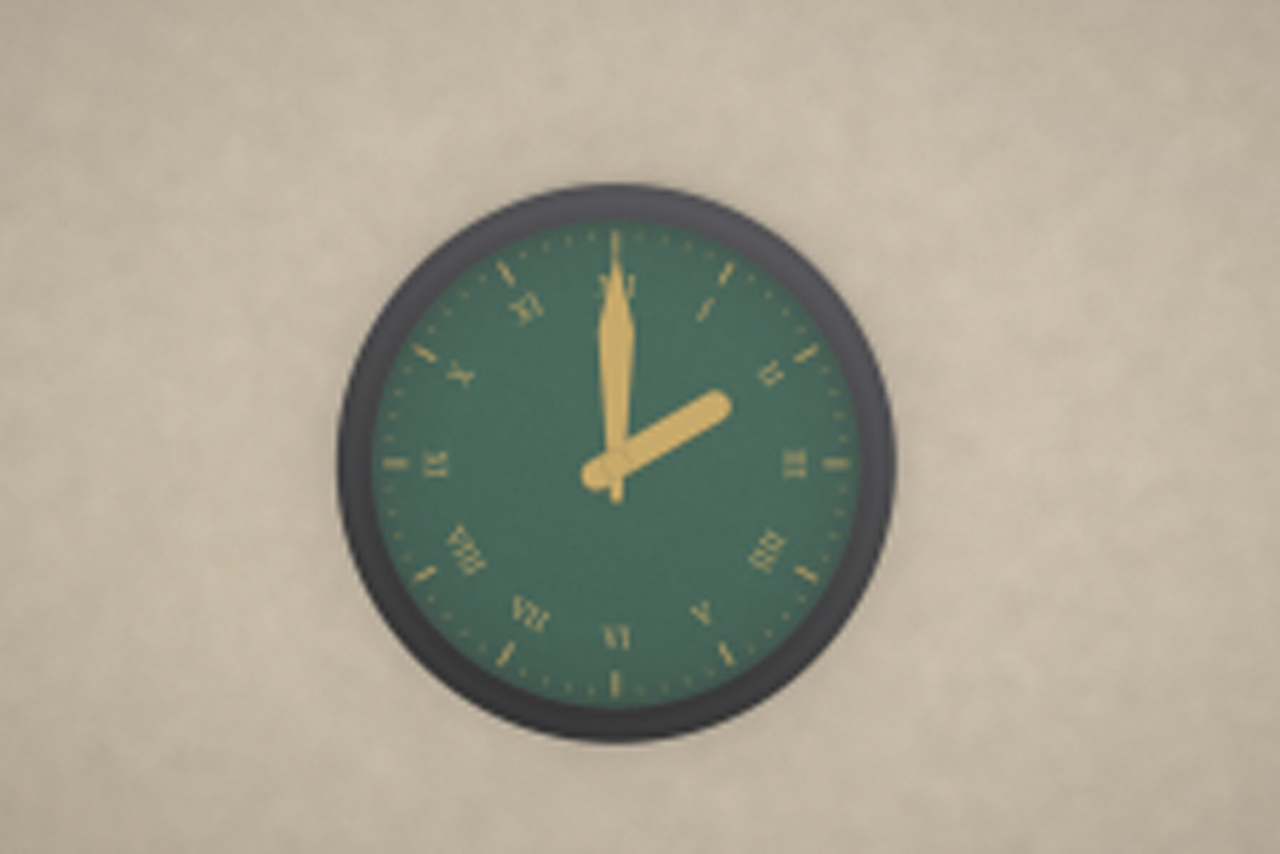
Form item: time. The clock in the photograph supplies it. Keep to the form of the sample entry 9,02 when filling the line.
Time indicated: 2,00
